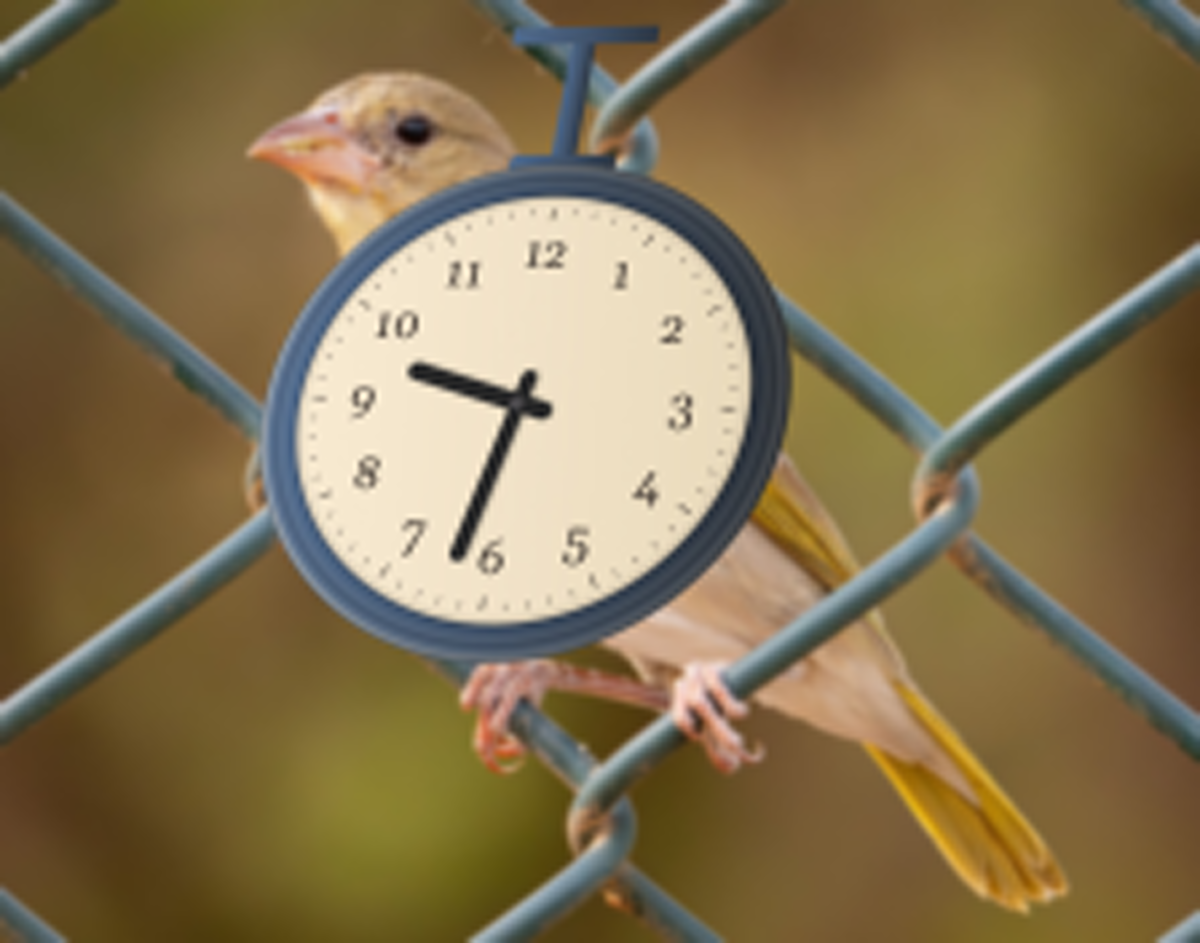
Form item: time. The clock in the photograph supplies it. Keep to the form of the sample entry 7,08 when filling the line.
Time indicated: 9,32
